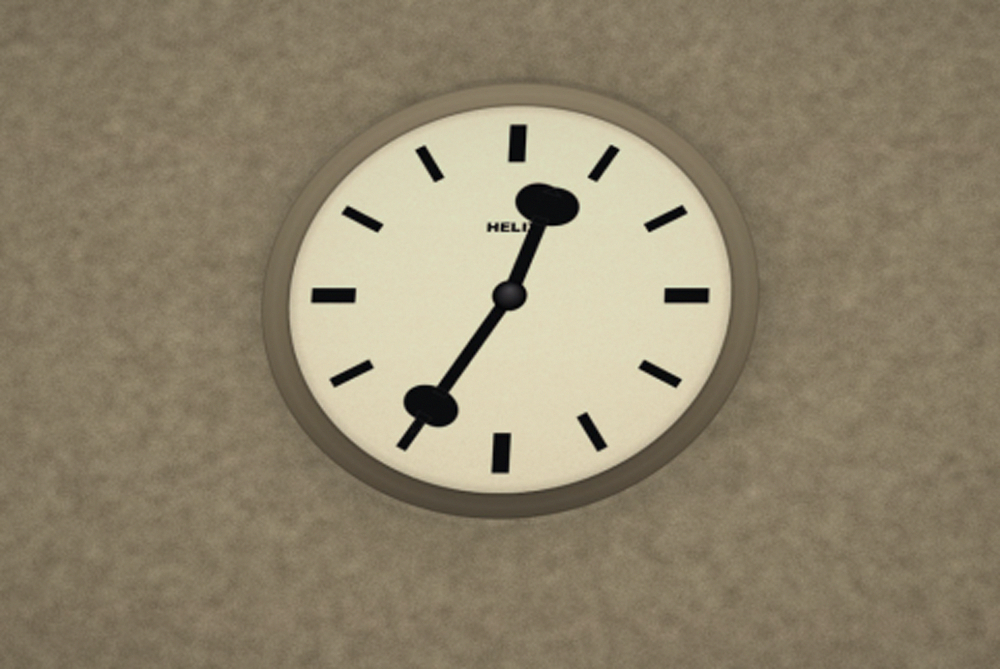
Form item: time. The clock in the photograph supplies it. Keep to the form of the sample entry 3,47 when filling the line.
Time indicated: 12,35
